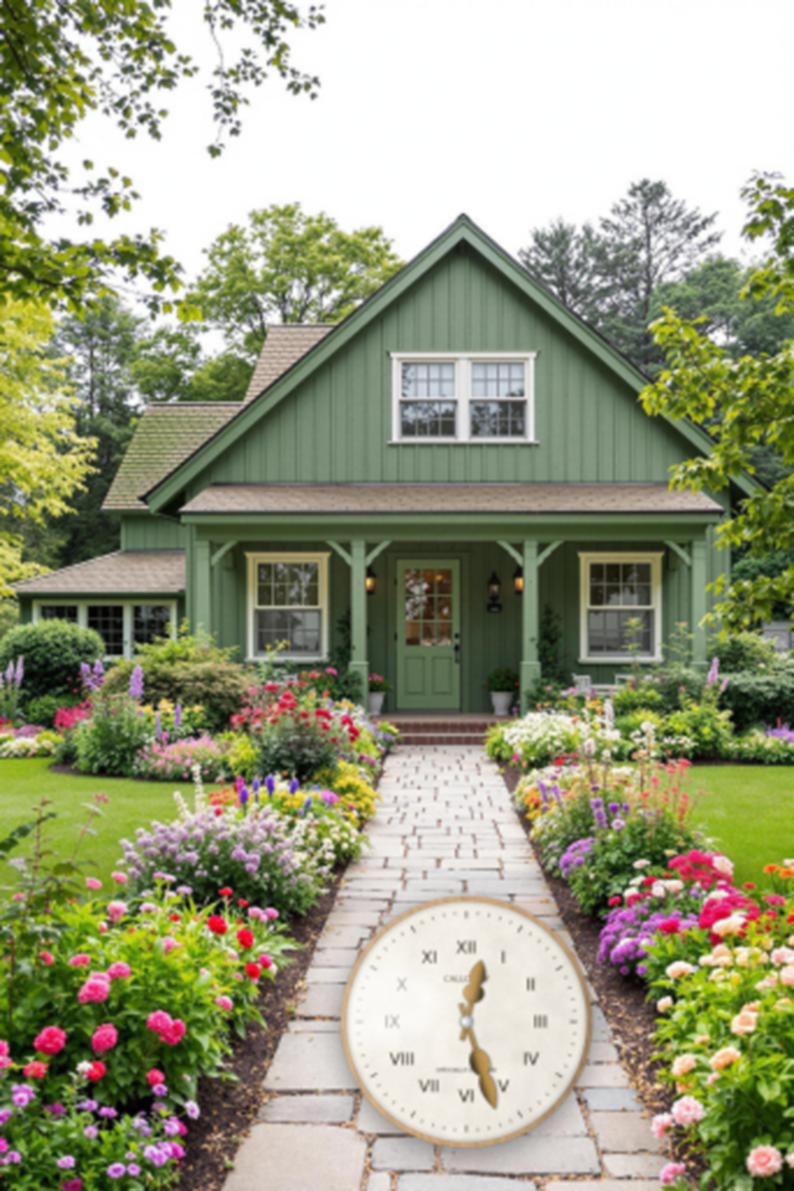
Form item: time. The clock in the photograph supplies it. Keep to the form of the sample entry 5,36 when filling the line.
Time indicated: 12,27
